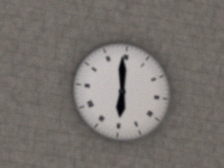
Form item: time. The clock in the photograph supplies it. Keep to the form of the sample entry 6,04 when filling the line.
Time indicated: 5,59
